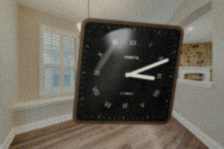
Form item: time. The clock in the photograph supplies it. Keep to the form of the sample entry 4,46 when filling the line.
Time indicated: 3,11
